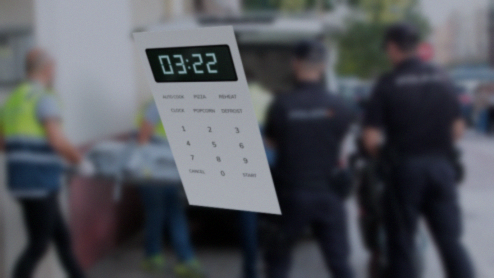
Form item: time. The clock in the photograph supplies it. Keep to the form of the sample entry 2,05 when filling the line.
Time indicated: 3,22
